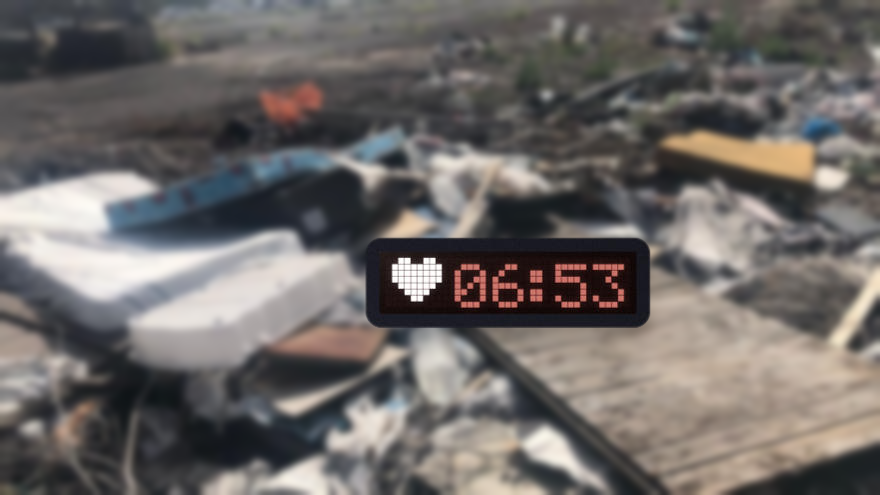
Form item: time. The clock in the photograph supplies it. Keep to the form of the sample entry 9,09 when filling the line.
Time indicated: 6,53
